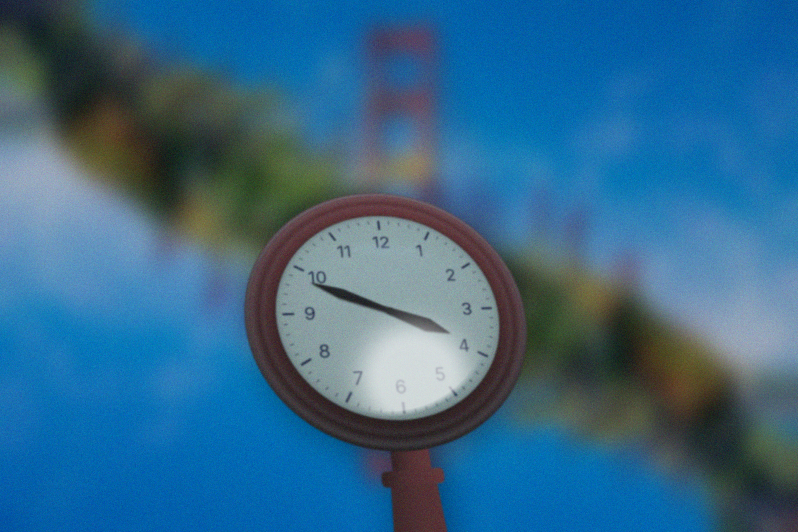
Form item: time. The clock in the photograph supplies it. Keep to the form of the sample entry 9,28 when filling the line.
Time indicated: 3,49
